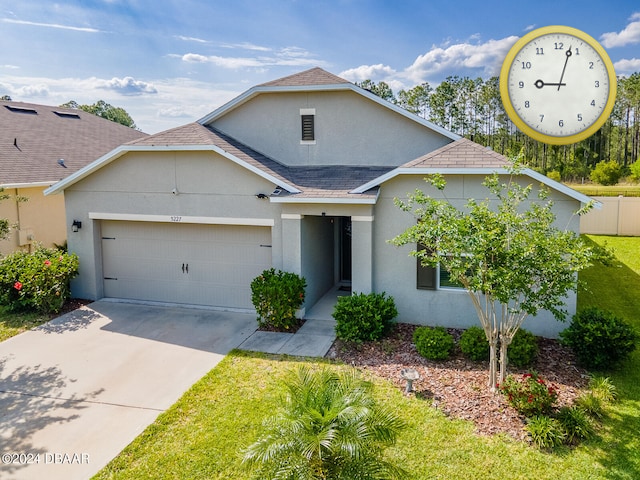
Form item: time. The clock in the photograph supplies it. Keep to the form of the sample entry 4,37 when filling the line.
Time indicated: 9,03
